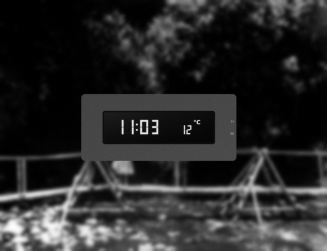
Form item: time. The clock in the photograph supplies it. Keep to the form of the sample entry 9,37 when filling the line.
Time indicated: 11,03
